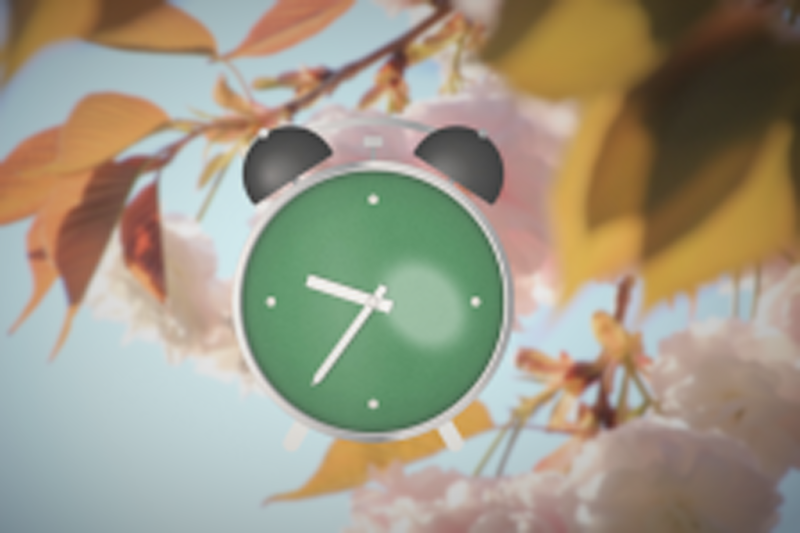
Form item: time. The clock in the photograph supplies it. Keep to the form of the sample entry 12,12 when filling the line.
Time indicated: 9,36
